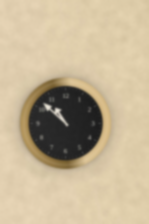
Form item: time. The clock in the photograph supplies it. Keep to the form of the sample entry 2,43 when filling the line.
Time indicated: 10,52
